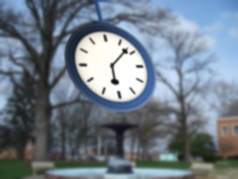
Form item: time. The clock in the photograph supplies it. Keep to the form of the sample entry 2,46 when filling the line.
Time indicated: 6,08
